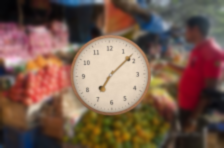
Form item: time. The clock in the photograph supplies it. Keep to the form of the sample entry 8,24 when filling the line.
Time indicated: 7,08
